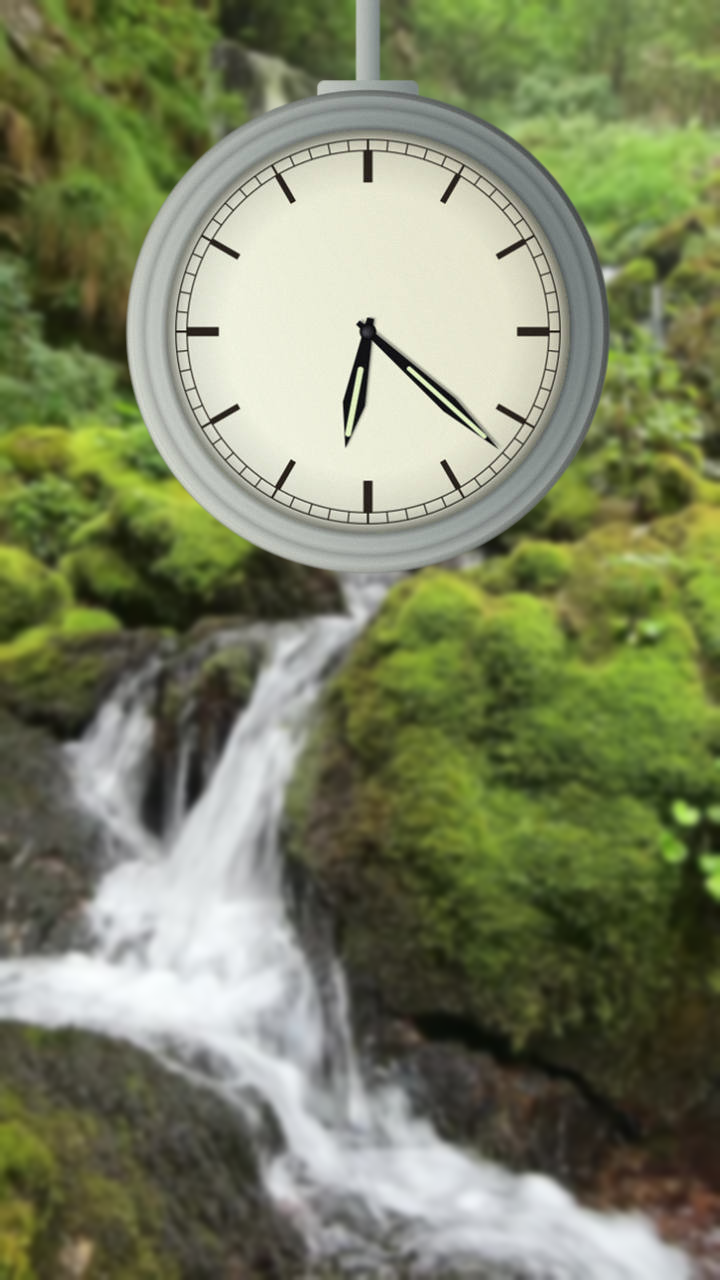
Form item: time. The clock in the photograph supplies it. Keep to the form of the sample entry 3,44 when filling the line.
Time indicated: 6,22
